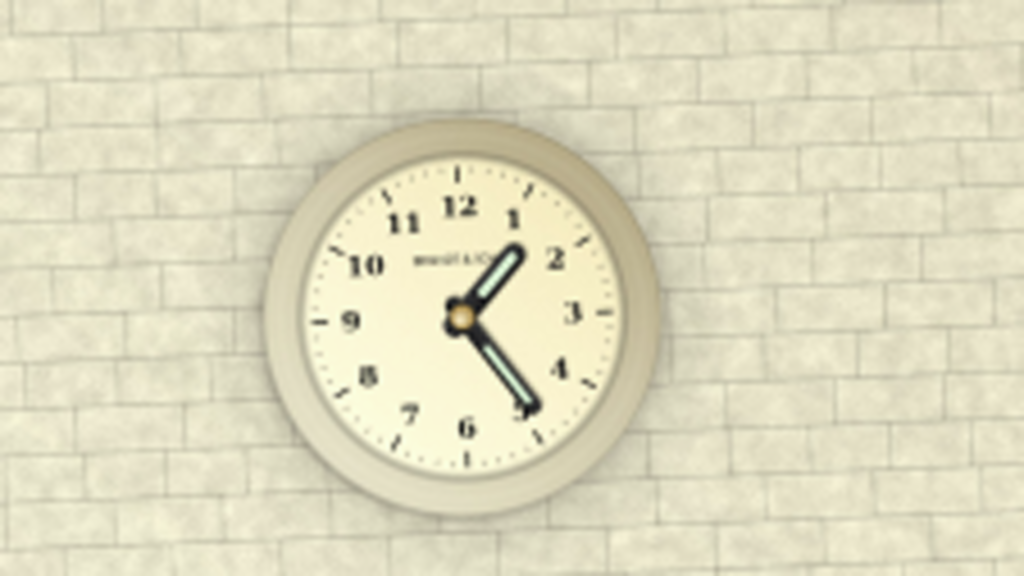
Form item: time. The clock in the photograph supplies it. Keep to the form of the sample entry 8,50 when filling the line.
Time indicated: 1,24
